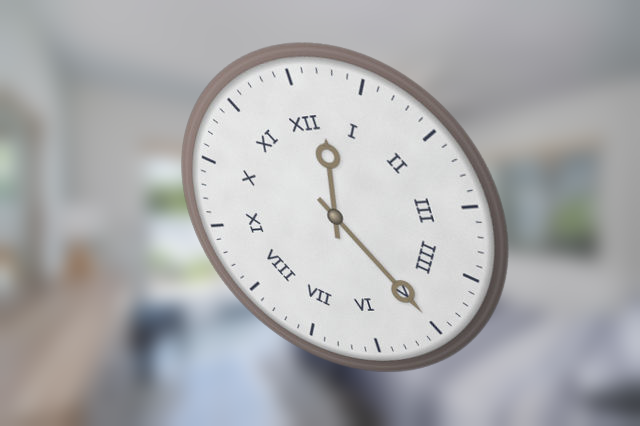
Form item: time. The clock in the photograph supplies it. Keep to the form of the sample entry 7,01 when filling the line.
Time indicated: 12,25
